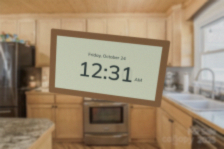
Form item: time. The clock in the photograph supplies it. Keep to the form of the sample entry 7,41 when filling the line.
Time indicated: 12,31
